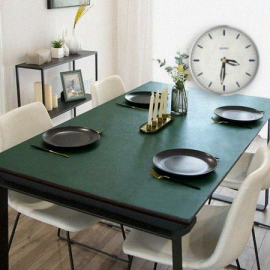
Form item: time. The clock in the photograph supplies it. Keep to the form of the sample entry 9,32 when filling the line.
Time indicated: 3,31
